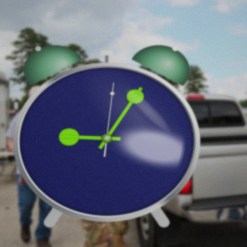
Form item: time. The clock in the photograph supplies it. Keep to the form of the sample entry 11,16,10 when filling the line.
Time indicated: 9,05,01
